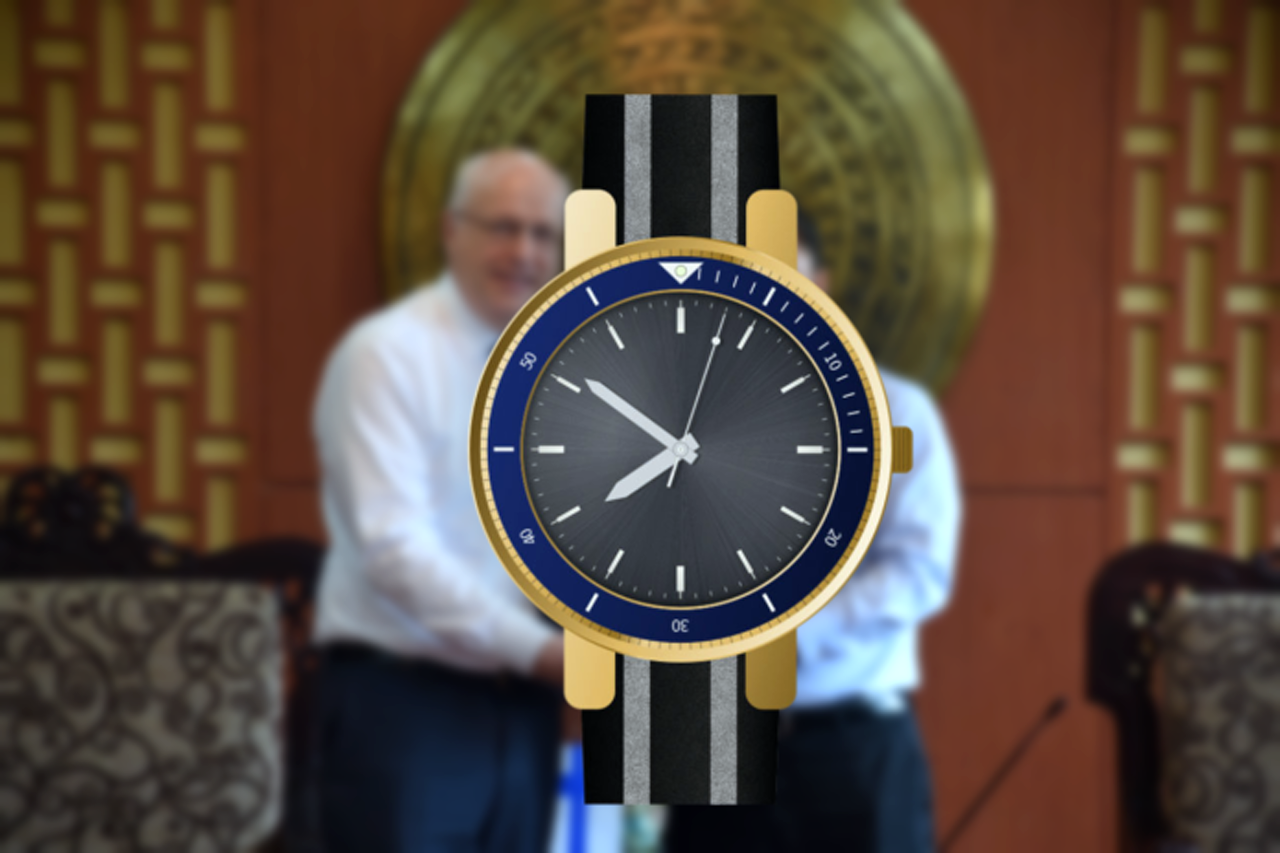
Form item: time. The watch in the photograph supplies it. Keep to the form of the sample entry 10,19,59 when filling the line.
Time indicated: 7,51,03
